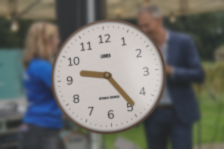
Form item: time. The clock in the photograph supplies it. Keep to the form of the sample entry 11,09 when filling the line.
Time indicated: 9,24
